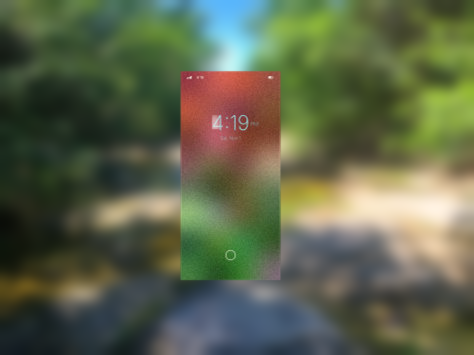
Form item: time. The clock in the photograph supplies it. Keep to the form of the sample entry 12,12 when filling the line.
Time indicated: 4,19
